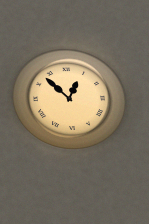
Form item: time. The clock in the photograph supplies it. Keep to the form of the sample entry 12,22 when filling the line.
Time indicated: 12,53
